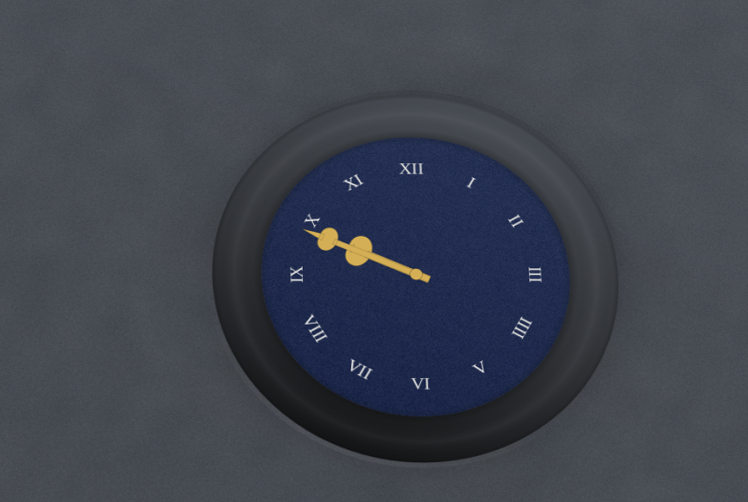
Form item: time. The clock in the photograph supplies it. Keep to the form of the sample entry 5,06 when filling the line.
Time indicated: 9,49
